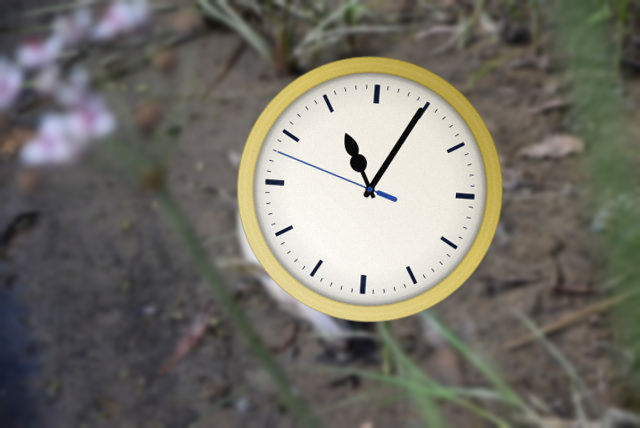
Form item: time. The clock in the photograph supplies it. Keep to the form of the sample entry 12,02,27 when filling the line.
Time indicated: 11,04,48
